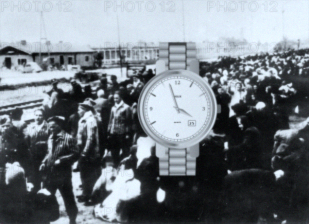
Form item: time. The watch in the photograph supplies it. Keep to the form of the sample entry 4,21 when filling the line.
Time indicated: 3,57
